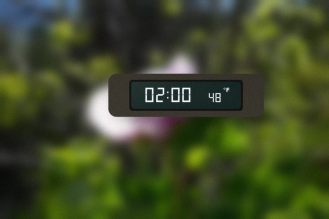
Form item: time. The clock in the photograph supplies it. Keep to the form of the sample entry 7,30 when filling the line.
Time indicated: 2,00
